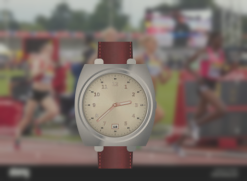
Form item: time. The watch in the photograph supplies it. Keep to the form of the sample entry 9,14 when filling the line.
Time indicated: 2,38
